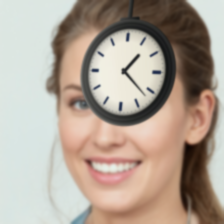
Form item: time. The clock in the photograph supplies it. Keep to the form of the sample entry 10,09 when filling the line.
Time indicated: 1,22
